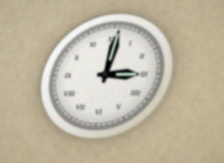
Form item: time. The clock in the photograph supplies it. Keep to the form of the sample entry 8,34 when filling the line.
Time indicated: 3,01
